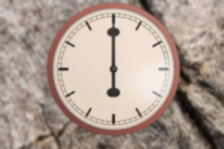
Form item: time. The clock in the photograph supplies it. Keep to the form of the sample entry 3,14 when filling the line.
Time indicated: 6,00
